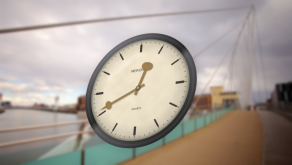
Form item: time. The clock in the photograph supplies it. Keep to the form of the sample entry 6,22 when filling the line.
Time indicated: 12,41
